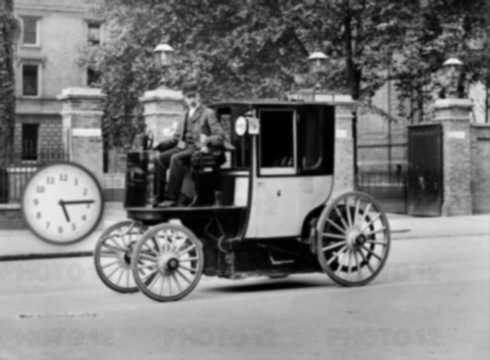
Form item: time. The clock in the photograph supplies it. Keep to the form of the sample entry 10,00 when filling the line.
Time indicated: 5,14
